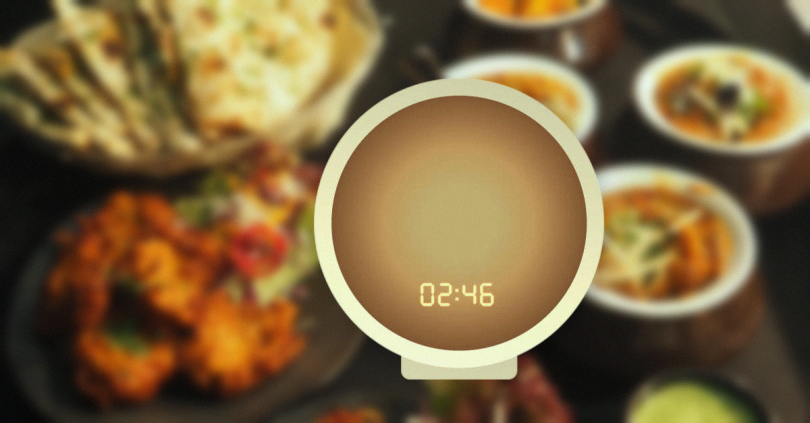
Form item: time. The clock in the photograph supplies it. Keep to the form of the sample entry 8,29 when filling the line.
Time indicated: 2,46
